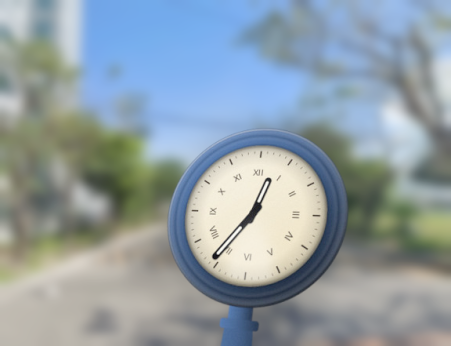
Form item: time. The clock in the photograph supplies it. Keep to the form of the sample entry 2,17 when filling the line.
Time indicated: 12,36
